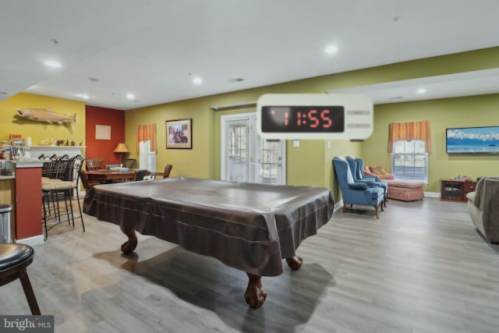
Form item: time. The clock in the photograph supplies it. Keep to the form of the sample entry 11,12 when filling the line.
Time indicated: 11,55
